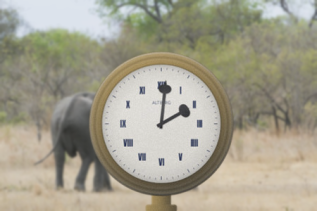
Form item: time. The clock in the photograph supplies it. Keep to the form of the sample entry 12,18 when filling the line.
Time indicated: 2,01
